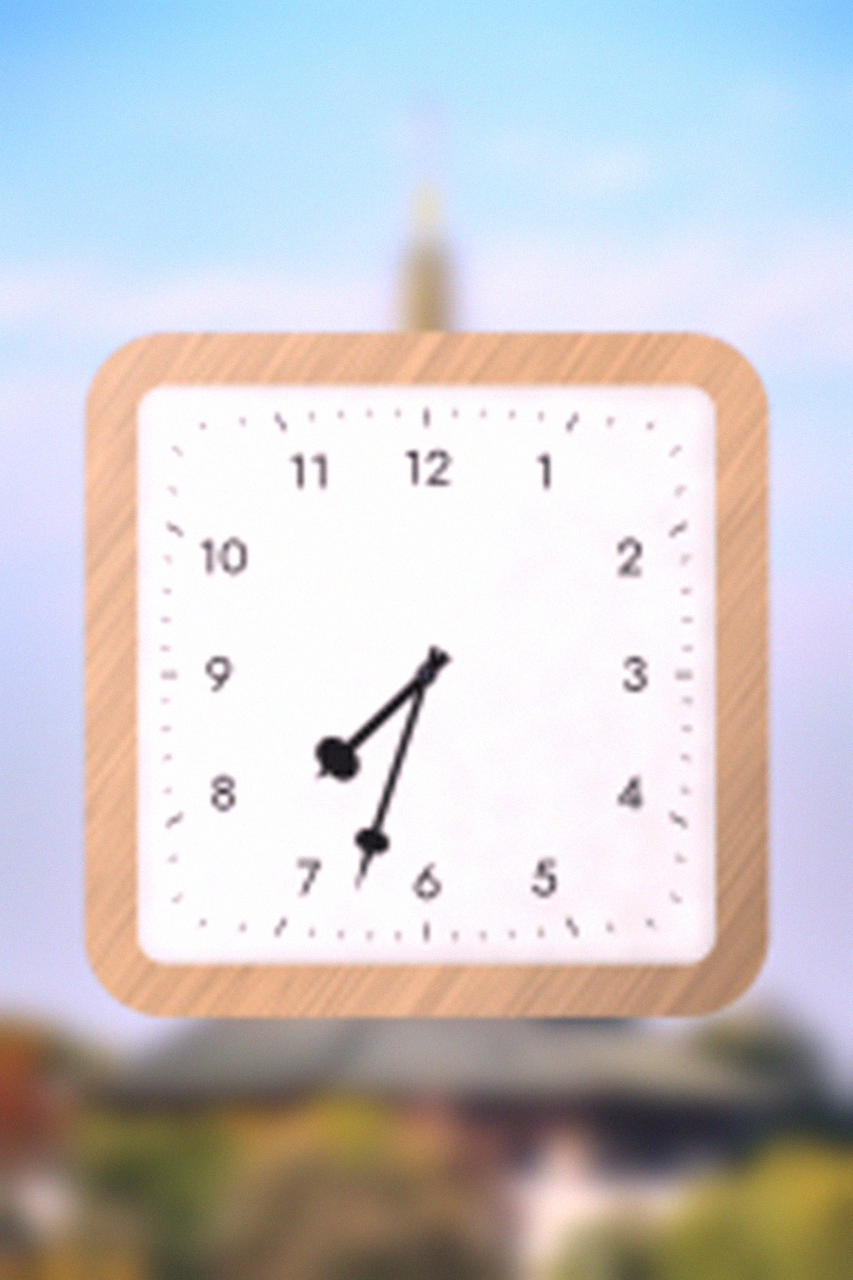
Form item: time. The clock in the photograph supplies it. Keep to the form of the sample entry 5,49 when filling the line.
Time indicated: 7,33
